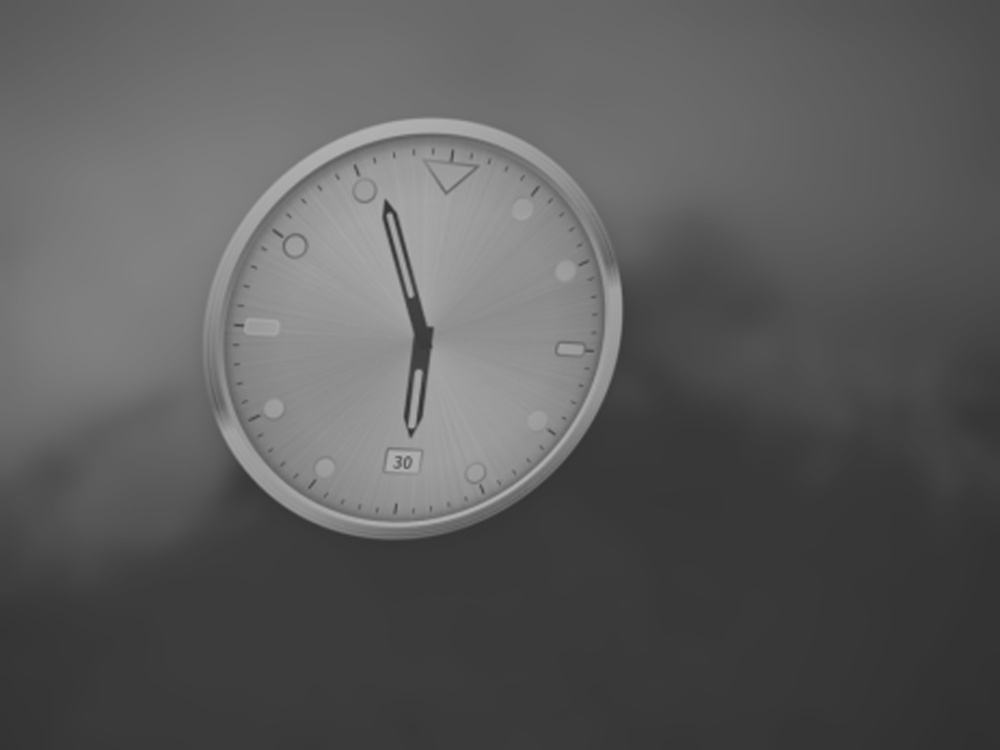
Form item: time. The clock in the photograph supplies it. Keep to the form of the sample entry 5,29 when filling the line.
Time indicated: 5,56
